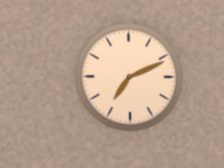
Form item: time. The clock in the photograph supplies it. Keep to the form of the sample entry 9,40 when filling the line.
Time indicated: 7,11
